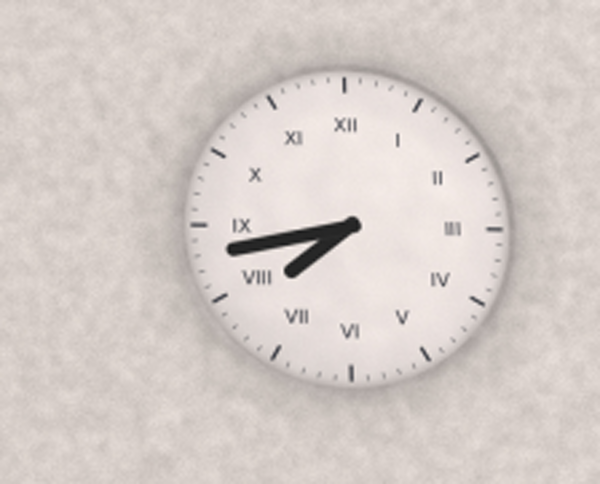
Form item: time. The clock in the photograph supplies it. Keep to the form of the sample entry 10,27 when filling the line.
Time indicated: 7,43
